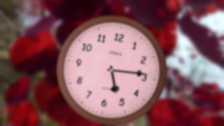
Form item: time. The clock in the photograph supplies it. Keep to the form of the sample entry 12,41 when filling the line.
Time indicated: 5,14
